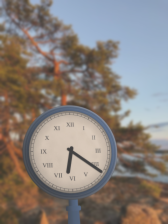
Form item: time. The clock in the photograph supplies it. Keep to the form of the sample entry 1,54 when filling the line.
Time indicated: 6,21
